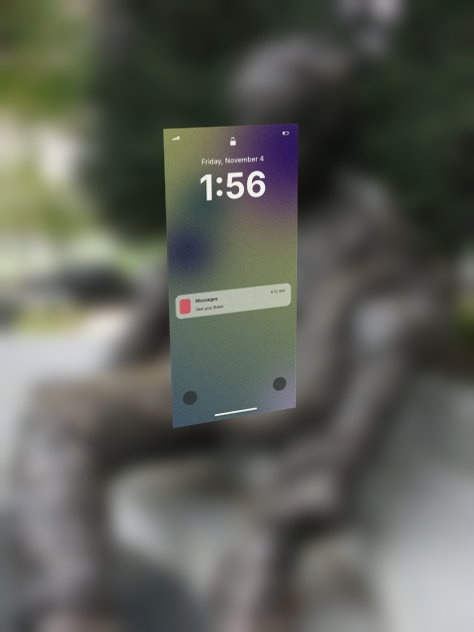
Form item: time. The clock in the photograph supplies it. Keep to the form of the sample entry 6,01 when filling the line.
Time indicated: 1,56
